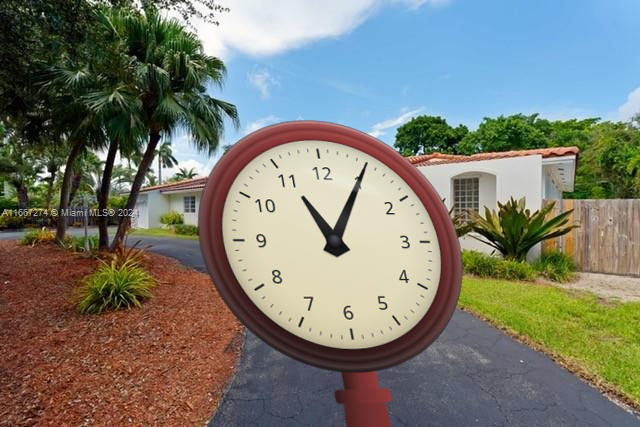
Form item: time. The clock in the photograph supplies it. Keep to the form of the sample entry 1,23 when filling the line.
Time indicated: 11,05
